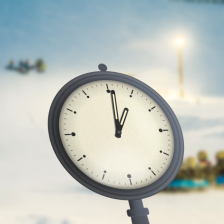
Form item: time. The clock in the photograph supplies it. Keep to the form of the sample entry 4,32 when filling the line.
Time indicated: 1,01
